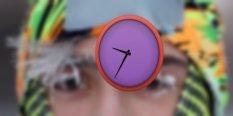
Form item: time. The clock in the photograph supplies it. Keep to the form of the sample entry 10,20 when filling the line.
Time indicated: 9,35
